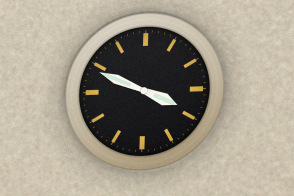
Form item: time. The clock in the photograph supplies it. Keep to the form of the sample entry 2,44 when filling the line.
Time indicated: 3,49
